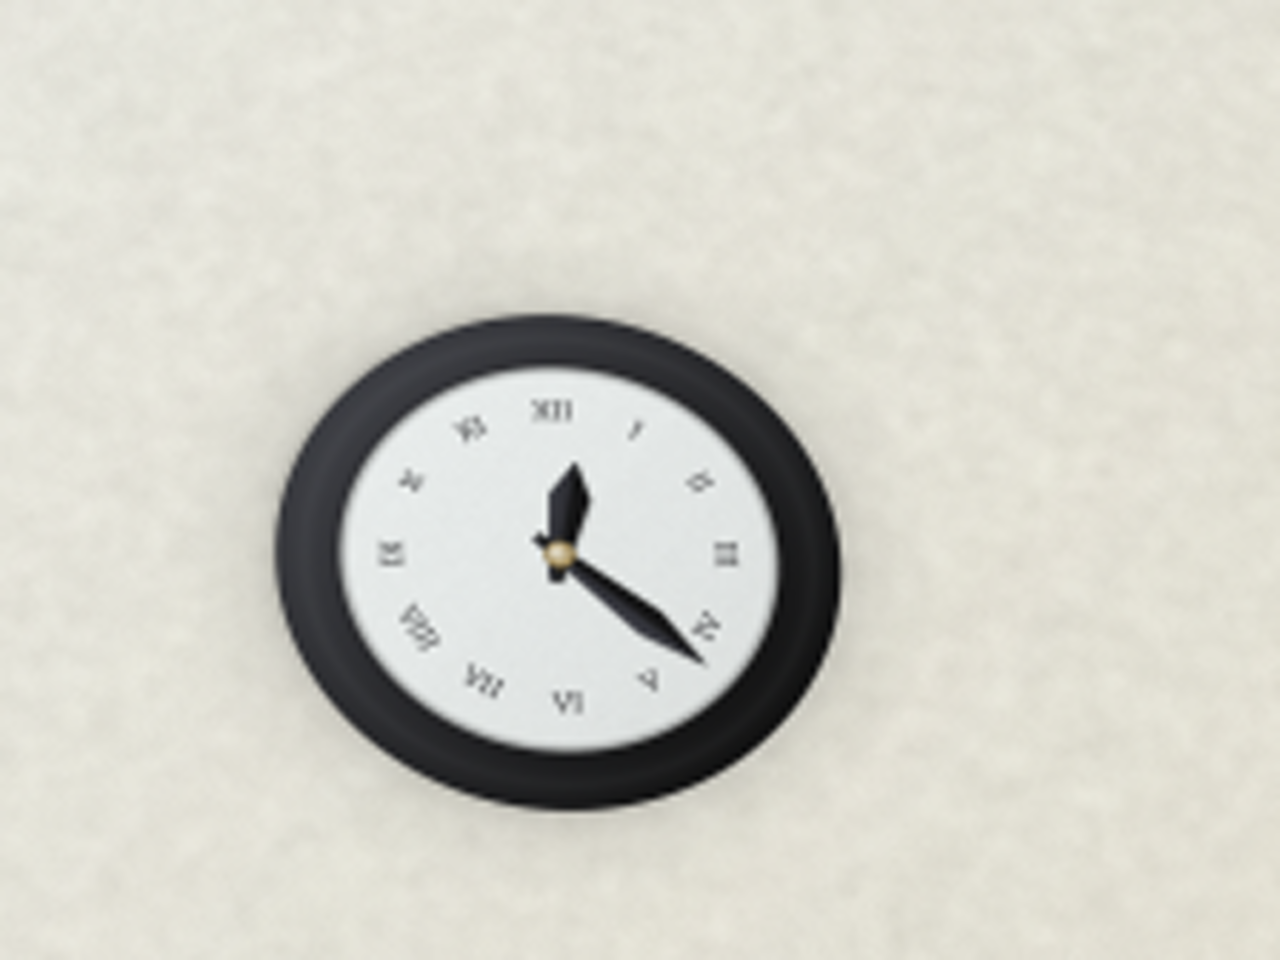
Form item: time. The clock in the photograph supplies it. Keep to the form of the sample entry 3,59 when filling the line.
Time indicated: 12,22
